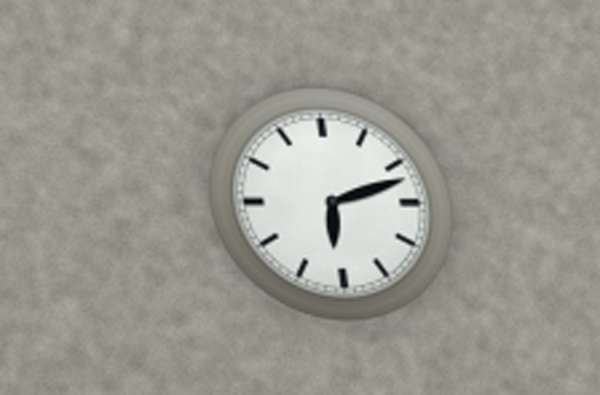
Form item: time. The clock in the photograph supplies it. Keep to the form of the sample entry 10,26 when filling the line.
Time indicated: 6,12
